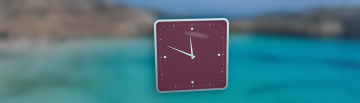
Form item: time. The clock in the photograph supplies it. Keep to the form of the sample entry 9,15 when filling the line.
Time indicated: 11,49
